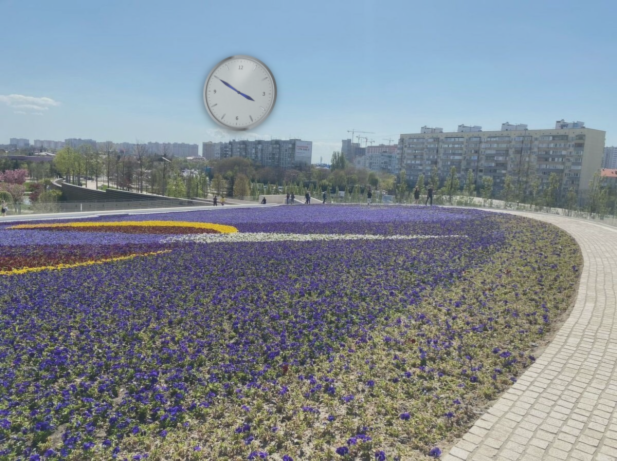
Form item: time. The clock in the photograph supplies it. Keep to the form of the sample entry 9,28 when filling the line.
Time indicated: 3,50
